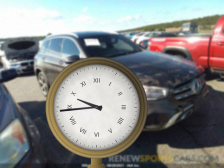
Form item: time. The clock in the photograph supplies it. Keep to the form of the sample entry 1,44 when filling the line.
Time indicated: 9,44
